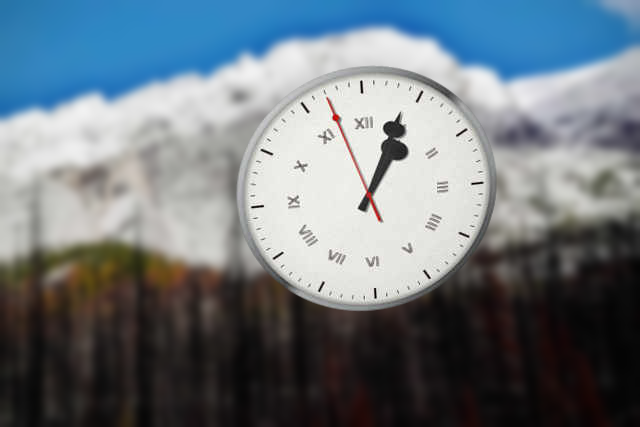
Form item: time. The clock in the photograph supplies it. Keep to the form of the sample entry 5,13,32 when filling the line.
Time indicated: 1,03,57
